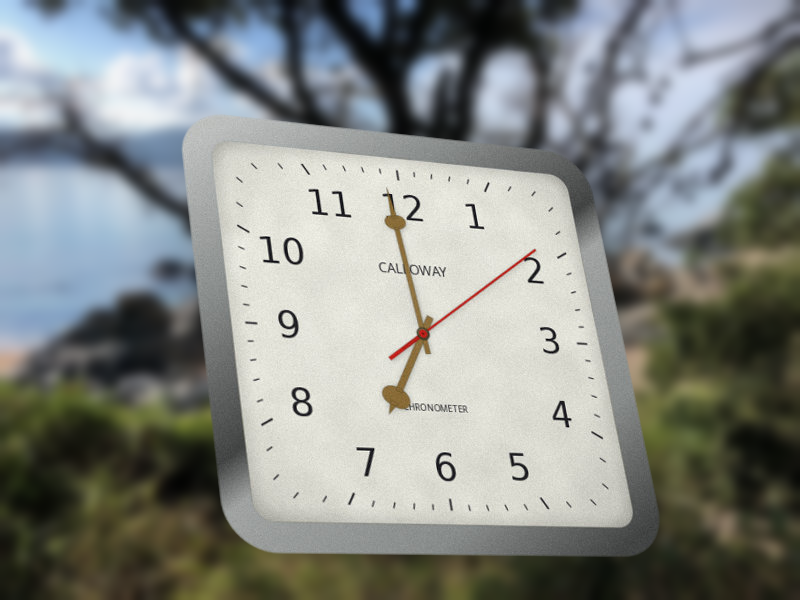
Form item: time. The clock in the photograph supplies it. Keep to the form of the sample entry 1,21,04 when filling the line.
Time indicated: 6,59,09
